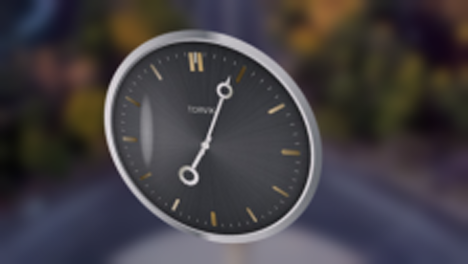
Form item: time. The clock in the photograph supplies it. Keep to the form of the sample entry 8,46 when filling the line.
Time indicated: 7,04
